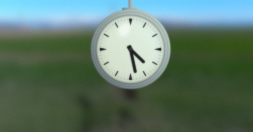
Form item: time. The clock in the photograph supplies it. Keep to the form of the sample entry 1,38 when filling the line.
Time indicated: 4,28
